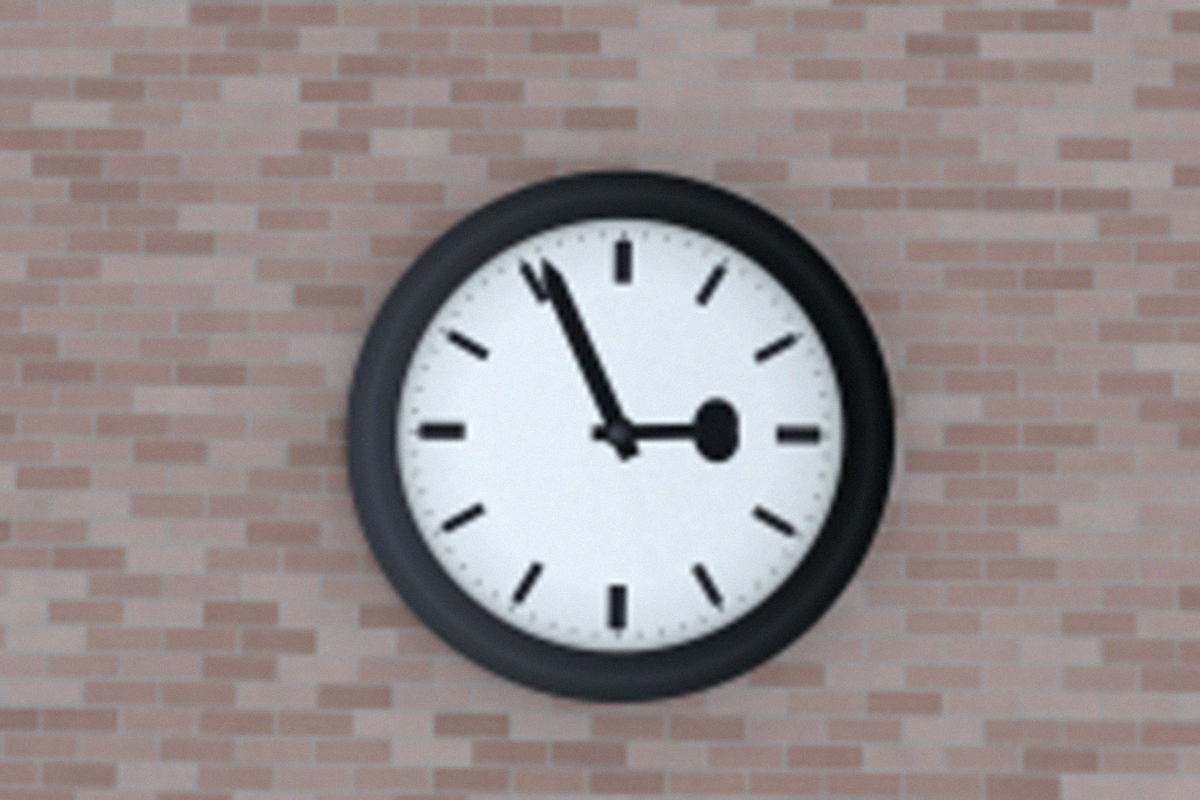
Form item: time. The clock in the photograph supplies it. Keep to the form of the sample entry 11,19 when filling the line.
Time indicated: 2,56
